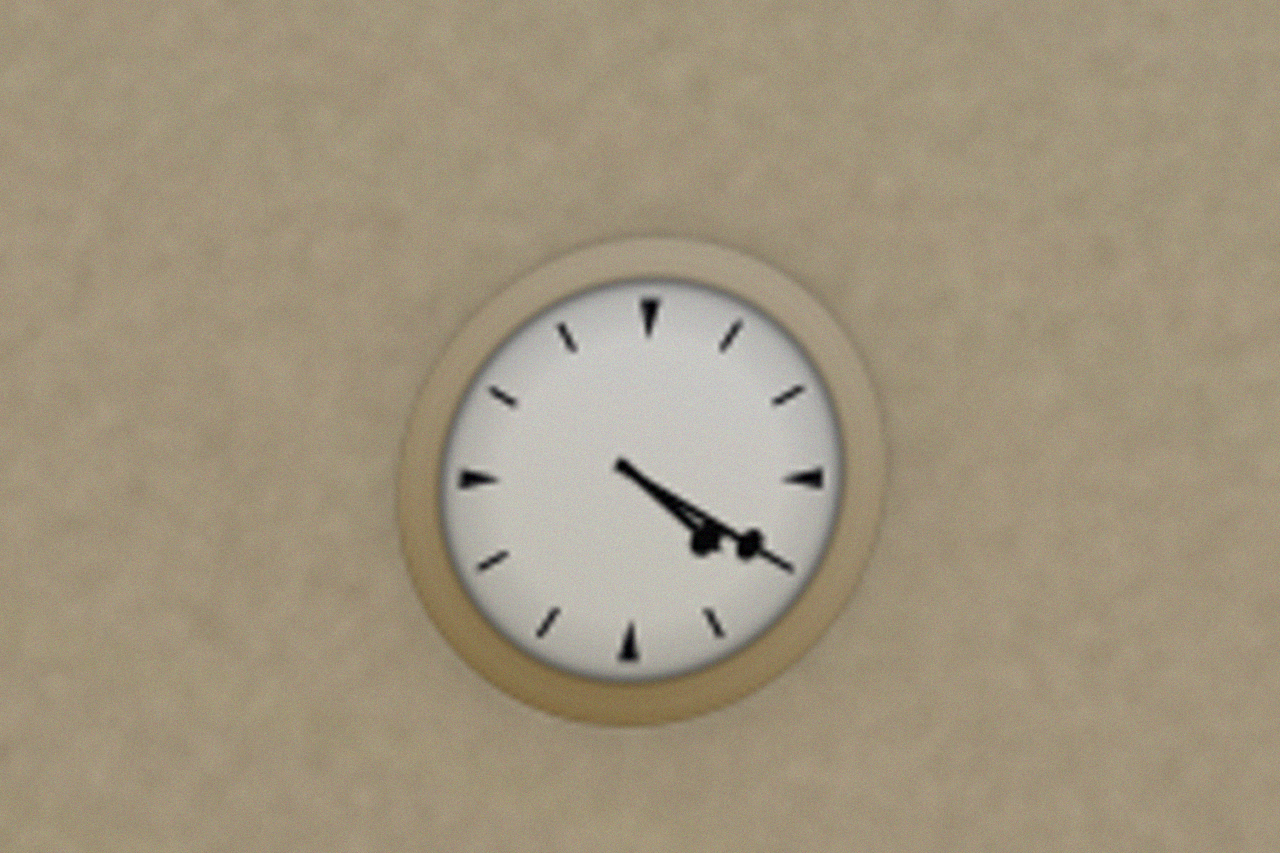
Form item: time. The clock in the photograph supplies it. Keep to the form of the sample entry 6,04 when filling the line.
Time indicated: 4,20
